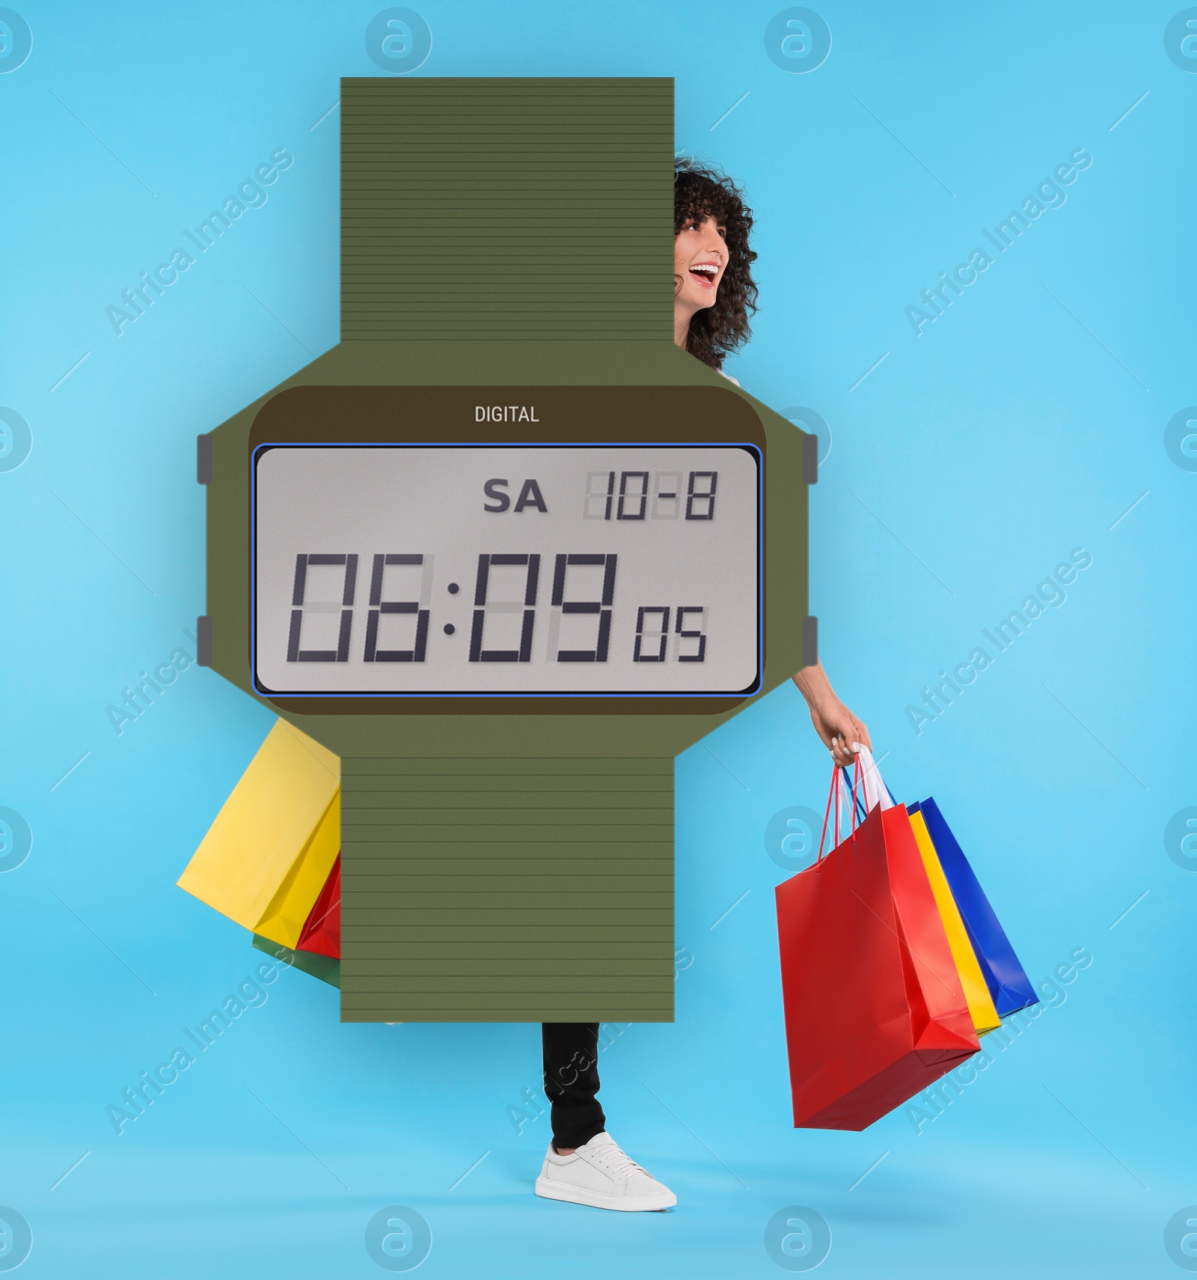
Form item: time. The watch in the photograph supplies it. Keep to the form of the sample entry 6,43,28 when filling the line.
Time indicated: 6,09,05
